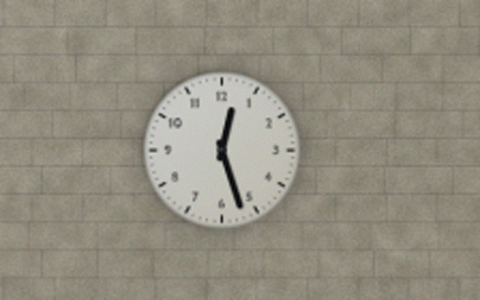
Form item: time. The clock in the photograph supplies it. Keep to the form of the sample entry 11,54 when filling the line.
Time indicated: 12,27
